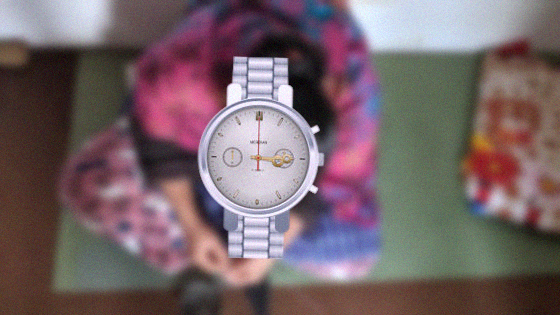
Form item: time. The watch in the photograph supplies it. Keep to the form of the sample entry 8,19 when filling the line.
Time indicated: 3,15
